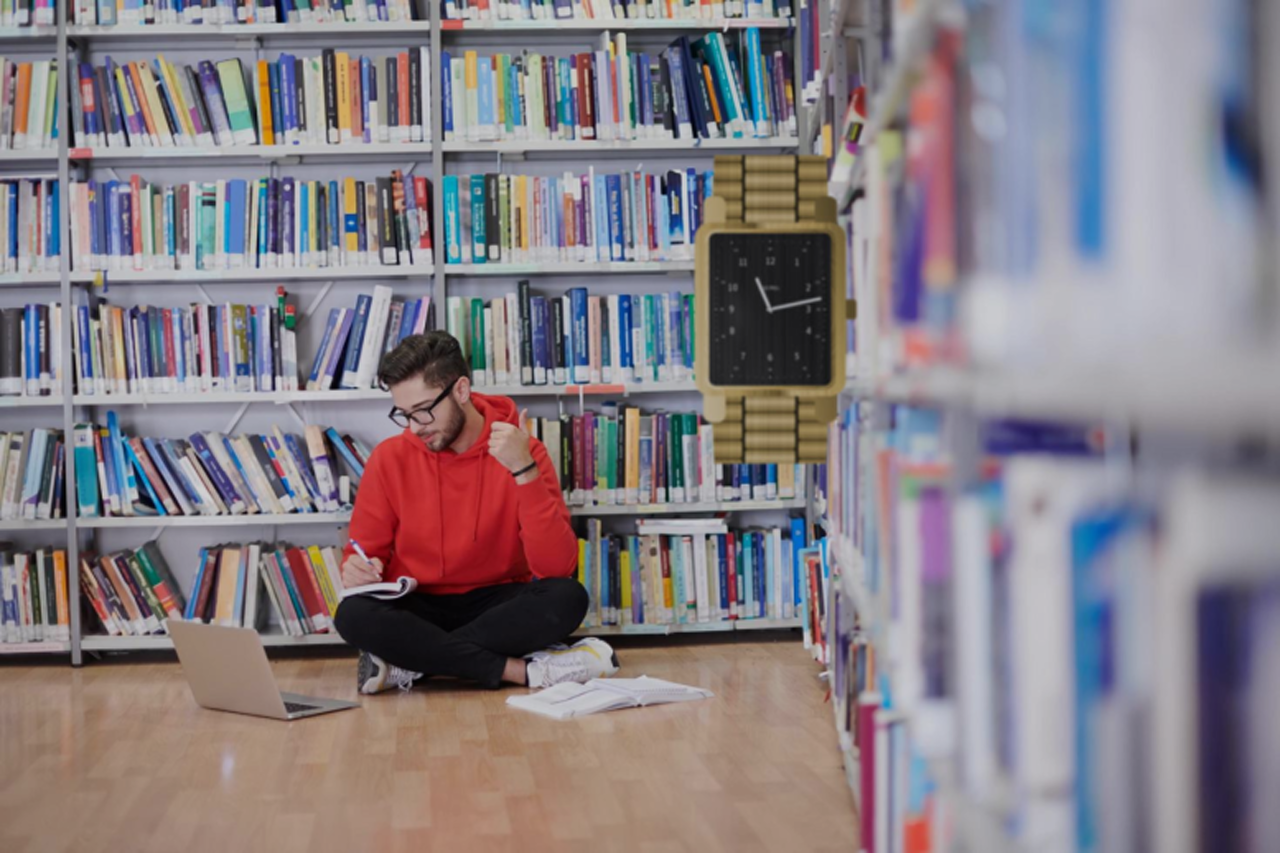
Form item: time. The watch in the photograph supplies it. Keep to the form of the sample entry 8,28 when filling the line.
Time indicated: 11,13
